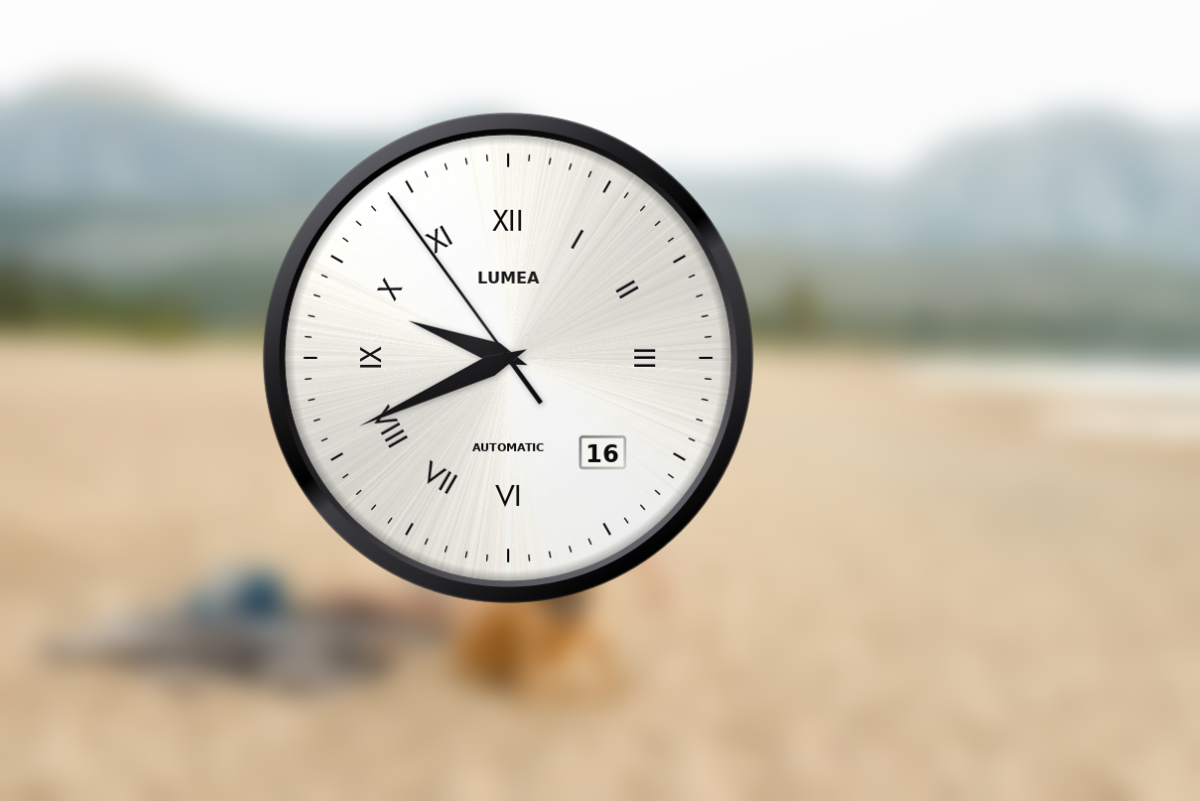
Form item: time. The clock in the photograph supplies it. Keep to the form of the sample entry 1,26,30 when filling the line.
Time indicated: 9,40,54
